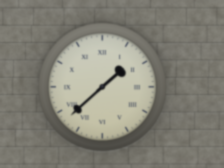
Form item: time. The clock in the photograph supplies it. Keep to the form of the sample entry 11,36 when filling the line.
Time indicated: 1,38
